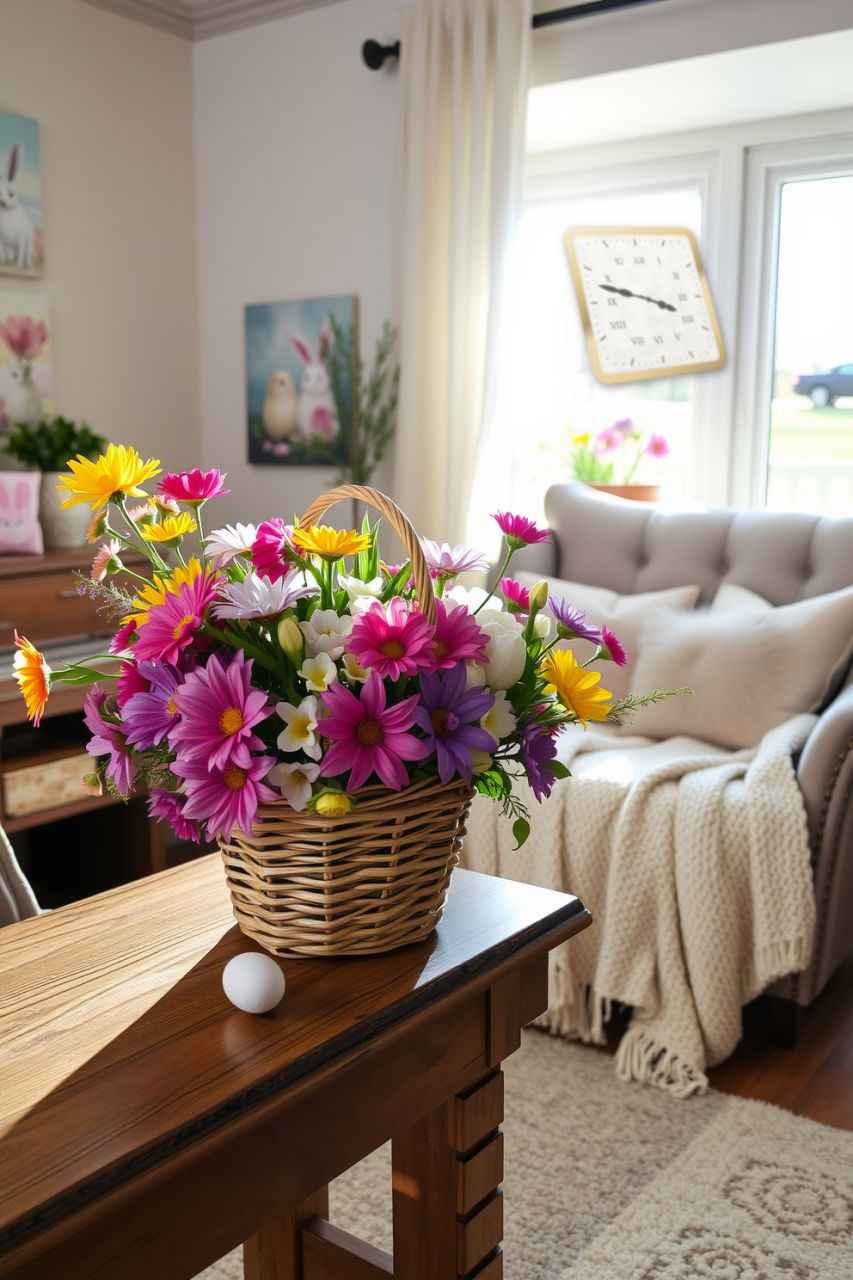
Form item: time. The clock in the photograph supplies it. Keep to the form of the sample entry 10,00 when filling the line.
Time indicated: 3,48
